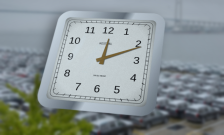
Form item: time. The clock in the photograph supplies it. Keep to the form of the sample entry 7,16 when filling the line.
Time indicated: 12,11
